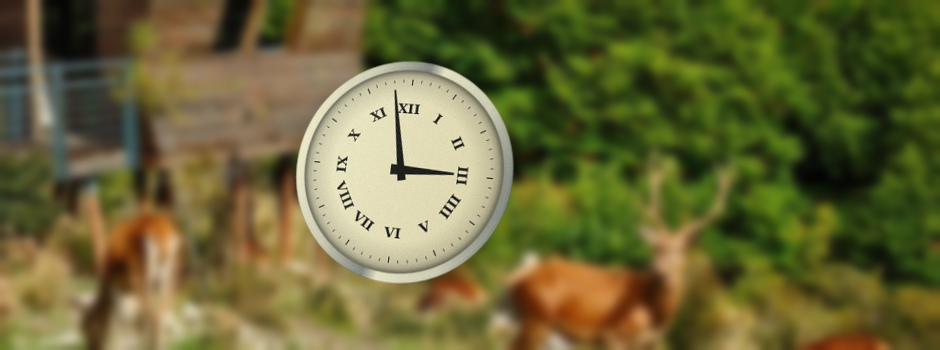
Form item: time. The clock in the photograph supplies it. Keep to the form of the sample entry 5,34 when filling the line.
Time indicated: 2,58
